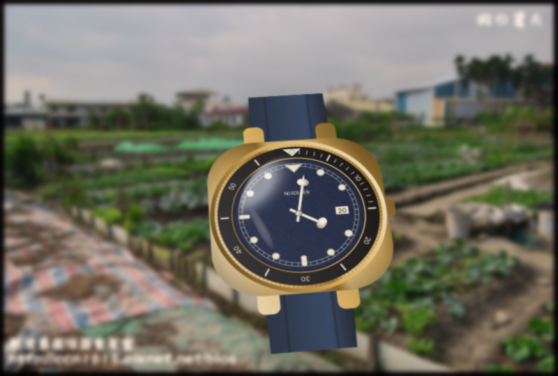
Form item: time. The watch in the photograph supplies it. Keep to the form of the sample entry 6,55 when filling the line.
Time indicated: 4,02
